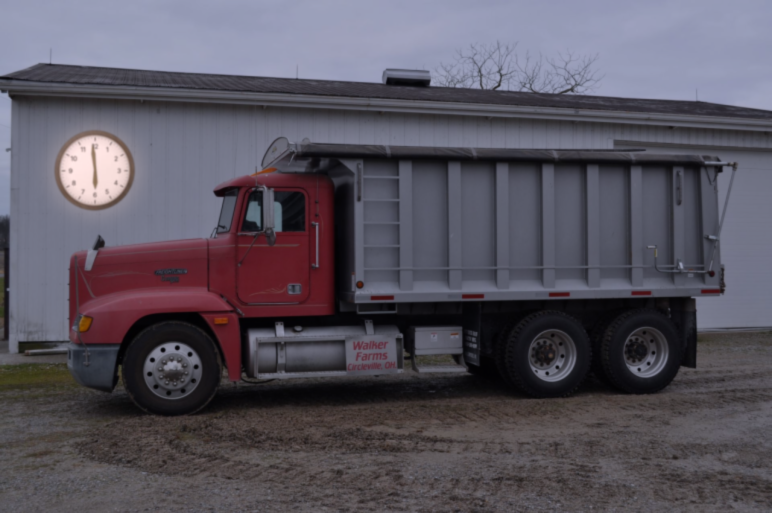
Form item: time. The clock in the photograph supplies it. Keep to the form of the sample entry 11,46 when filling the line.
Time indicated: 5,59
